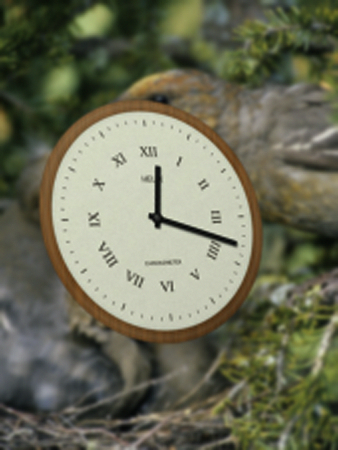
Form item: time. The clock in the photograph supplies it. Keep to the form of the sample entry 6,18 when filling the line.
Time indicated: 12,18
